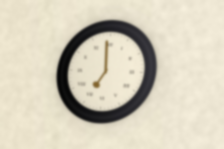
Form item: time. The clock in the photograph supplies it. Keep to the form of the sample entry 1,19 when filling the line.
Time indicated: 6,59
